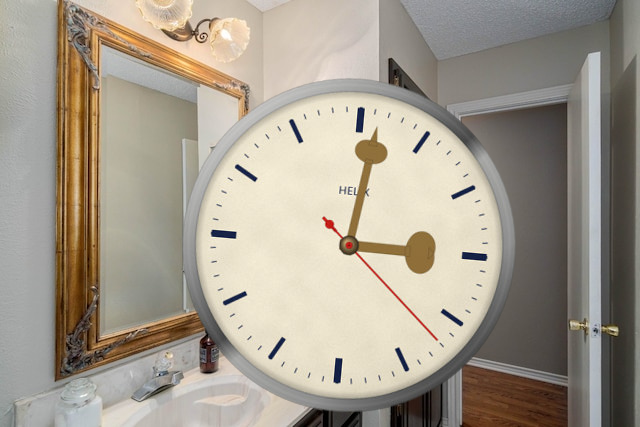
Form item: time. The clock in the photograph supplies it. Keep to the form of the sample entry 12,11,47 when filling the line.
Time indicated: 3,01,22
